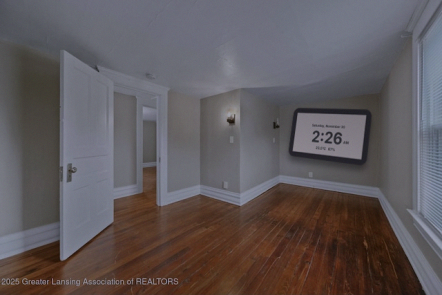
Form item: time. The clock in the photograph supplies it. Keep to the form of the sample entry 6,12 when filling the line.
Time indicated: 2,26
